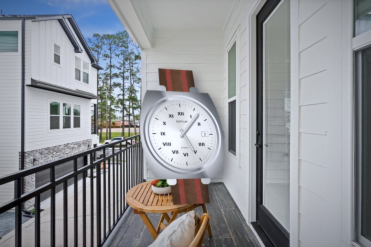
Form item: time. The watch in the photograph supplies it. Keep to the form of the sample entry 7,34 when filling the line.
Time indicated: 5,07
